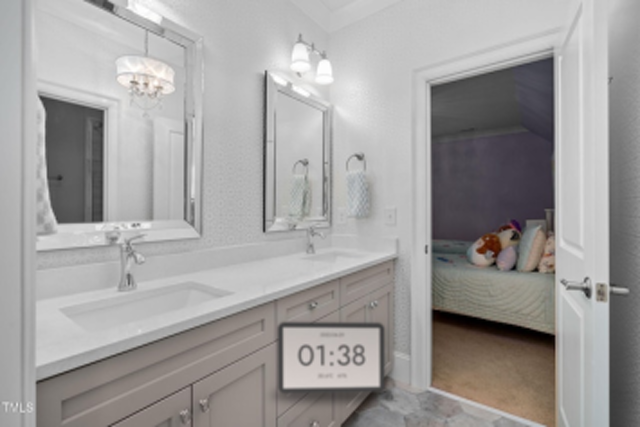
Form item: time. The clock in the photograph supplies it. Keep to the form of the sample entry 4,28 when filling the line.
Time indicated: 1,38
